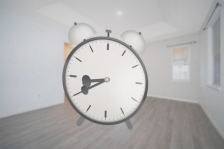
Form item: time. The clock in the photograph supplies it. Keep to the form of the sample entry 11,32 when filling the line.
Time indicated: 8,40
